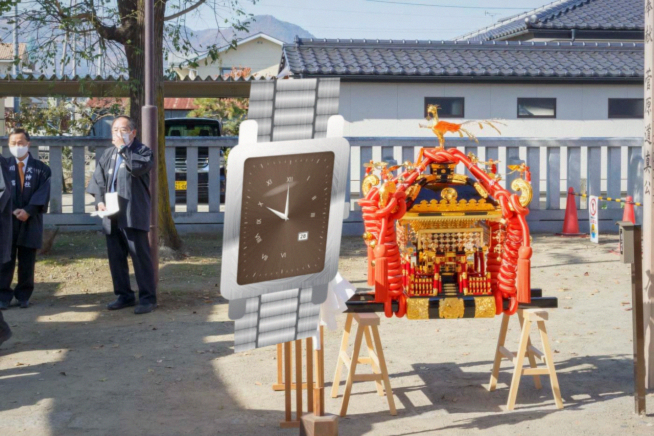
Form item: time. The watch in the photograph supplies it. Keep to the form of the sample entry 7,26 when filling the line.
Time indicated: 10,00
